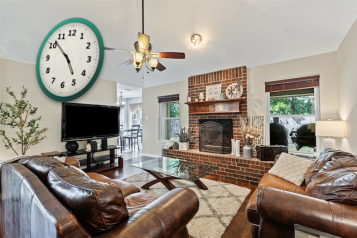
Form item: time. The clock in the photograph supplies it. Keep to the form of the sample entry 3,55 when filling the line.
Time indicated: 4,52
